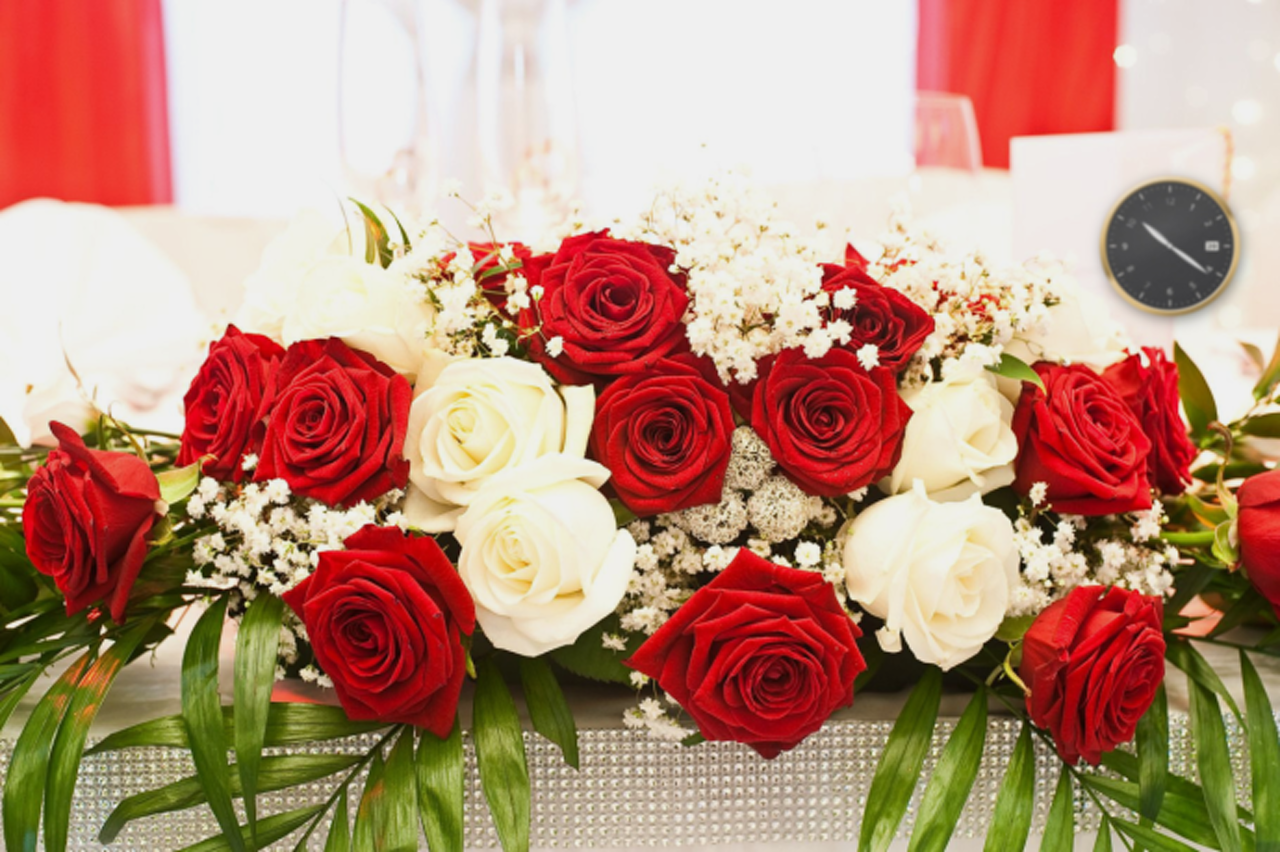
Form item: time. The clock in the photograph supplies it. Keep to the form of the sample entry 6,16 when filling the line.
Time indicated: 10,21
